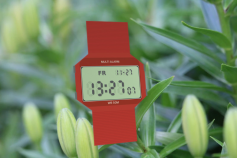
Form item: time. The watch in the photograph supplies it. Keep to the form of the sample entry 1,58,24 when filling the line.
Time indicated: 13,27,07
